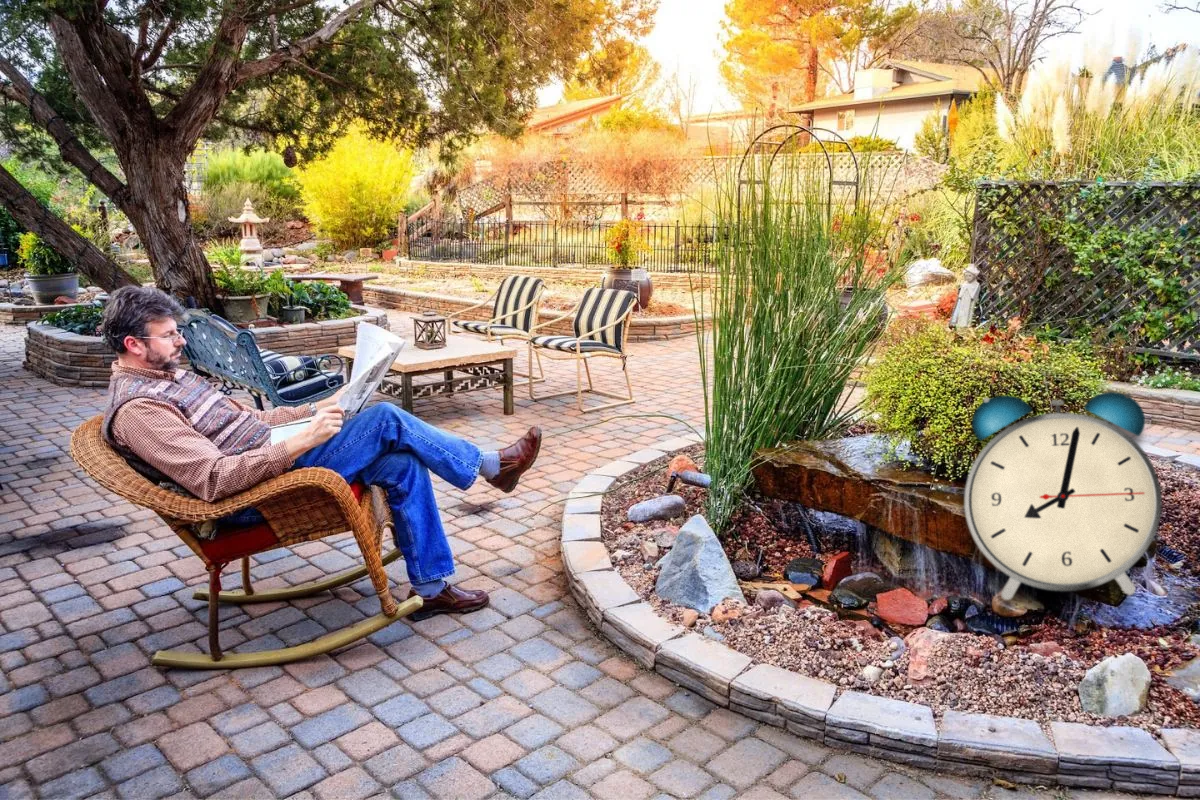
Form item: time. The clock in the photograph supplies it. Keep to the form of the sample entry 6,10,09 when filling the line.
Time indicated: 8,02,15
